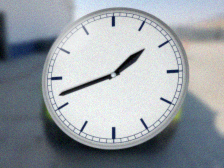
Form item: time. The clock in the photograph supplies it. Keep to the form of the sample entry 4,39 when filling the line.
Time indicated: 1,42
